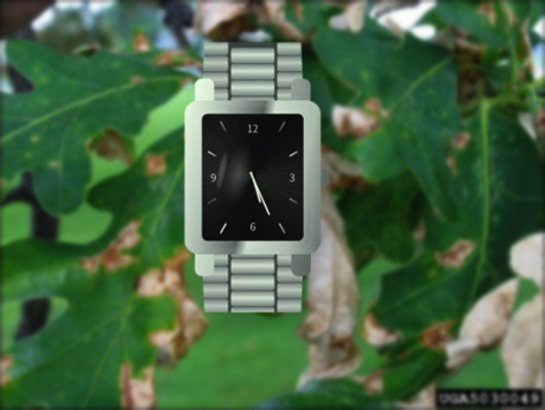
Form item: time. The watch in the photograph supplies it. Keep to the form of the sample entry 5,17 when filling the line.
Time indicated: 5,26
